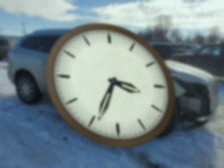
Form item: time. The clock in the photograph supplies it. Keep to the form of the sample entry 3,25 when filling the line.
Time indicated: 3,34
